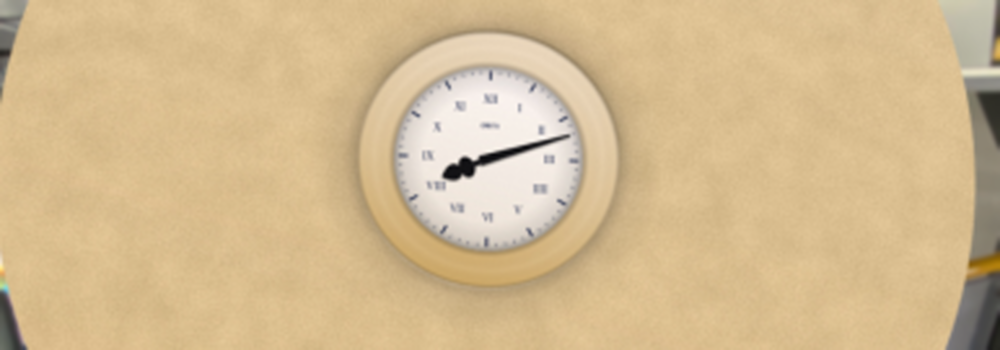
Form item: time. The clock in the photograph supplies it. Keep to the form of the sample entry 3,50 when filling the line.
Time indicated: 8,12
